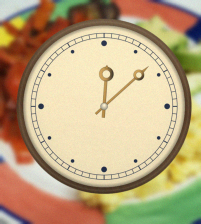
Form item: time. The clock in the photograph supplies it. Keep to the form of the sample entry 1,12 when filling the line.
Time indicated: 12,08
